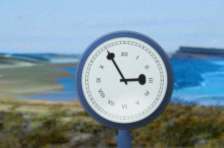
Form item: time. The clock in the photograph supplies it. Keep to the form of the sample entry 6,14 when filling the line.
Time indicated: 2,55
